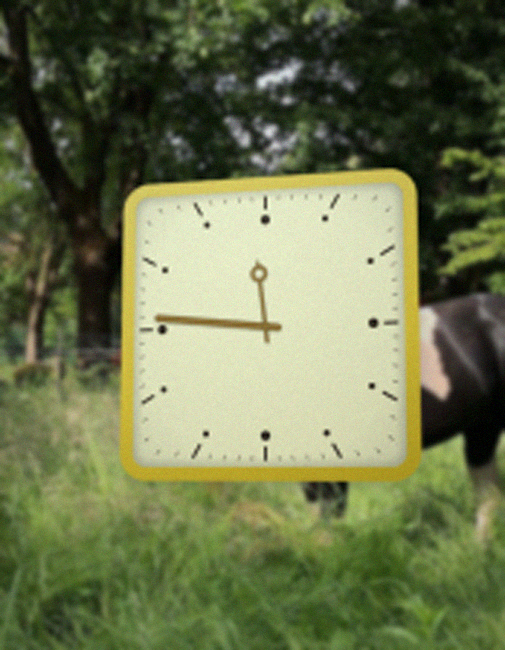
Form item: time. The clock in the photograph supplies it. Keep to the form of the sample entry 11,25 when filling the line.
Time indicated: 11,46
